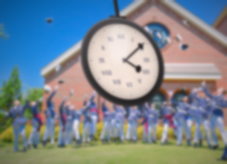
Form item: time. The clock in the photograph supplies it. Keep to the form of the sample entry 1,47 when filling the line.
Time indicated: 4,09
